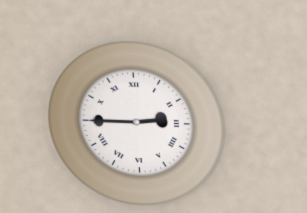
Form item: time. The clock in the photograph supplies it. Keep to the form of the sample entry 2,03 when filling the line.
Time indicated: 2,45
